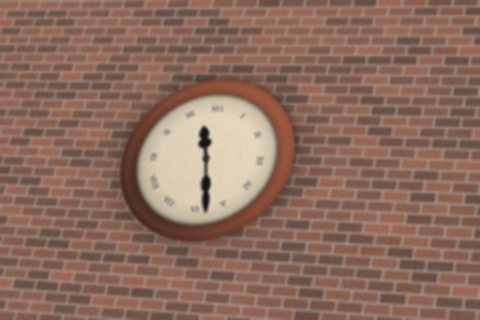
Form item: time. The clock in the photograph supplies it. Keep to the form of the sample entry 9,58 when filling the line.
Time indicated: 11,28
